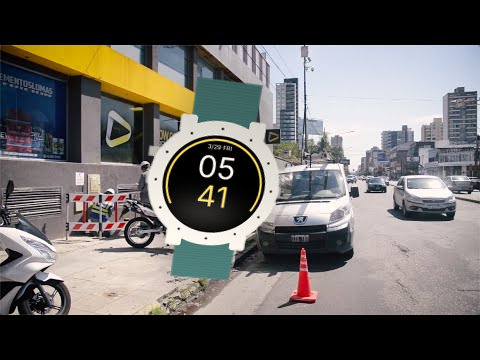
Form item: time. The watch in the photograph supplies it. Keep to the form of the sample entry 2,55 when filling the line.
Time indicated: 5,41
